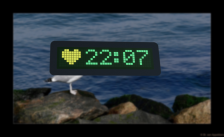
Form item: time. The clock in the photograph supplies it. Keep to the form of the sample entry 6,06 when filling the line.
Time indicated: 22,07
